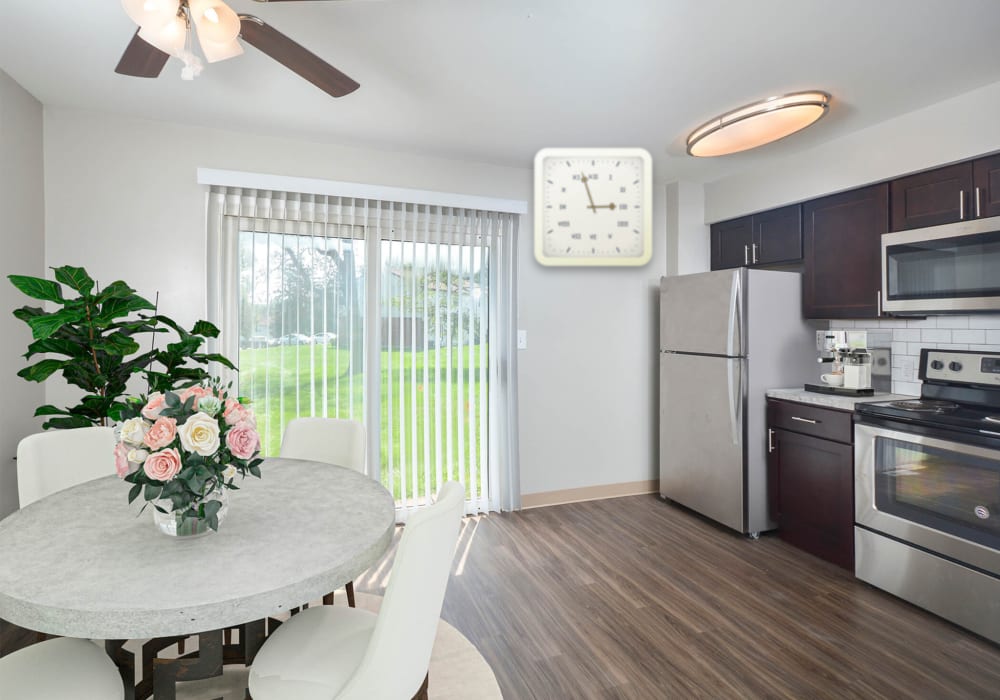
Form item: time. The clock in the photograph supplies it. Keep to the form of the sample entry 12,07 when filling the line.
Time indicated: 2,57
